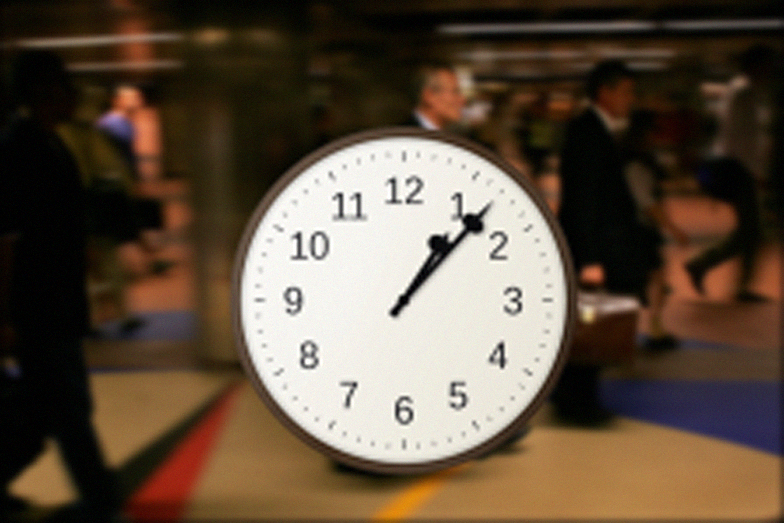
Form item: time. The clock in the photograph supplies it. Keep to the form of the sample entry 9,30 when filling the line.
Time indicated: 1,07
